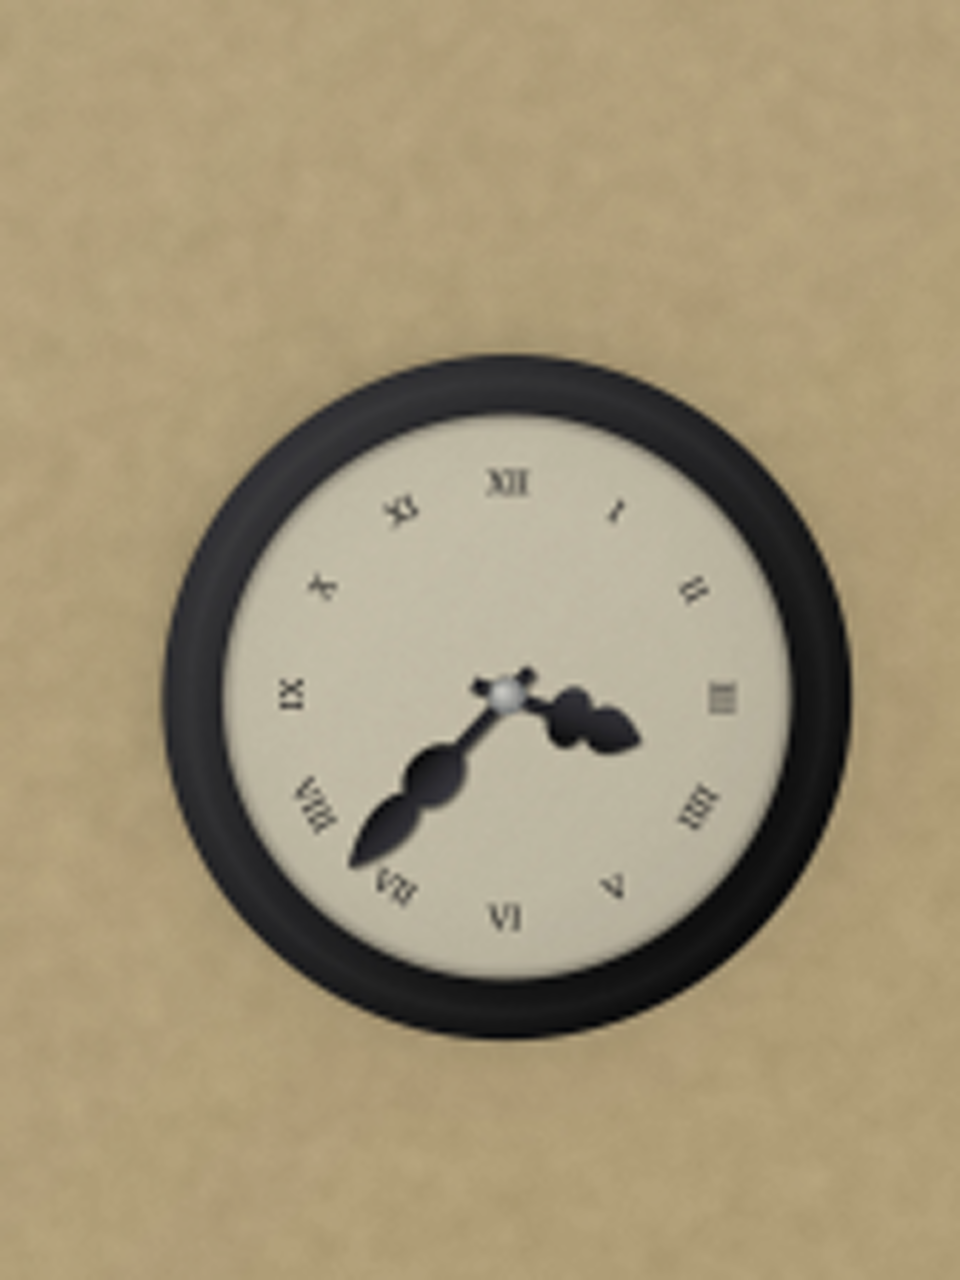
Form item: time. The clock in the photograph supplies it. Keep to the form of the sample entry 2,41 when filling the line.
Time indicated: 3,37
